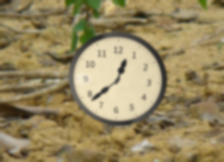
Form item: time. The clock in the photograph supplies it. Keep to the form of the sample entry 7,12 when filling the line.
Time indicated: 12,38
